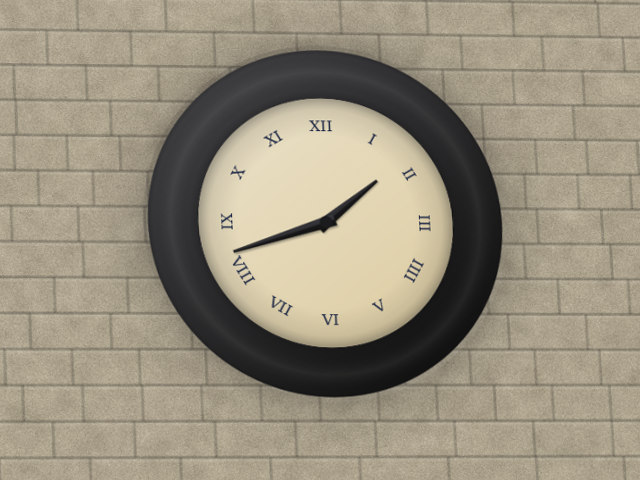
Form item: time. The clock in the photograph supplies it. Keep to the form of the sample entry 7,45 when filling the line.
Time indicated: 1,42
